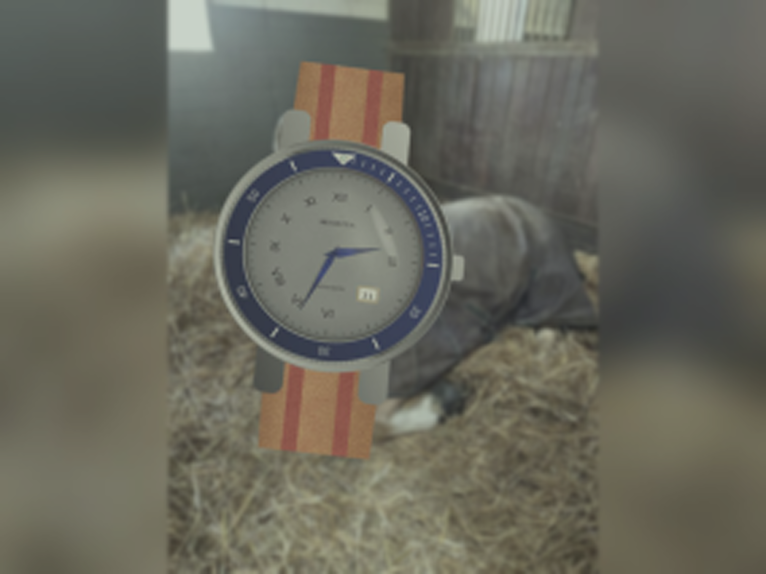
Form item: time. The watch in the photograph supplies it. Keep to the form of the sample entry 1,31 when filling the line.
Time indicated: 2,34
